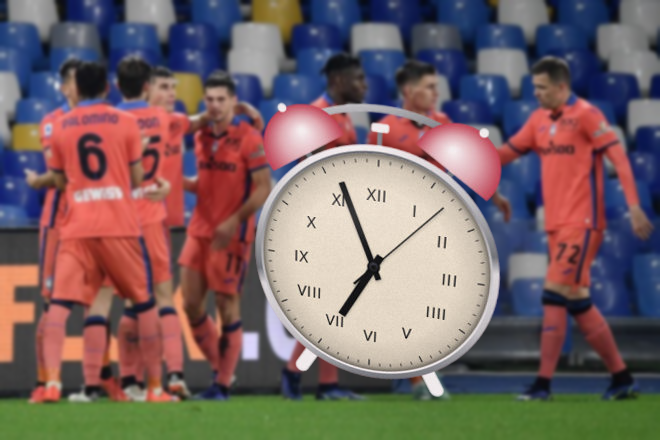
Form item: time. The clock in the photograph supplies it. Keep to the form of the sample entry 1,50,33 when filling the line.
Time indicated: 6,56,07
